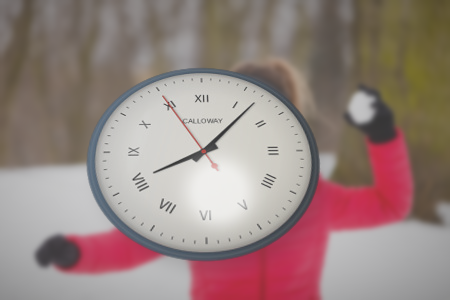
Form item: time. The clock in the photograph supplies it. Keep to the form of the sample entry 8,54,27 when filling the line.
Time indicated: 8,06,55
